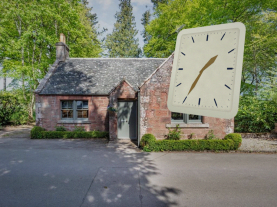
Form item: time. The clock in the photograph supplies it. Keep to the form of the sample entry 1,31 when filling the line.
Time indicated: 1,35
